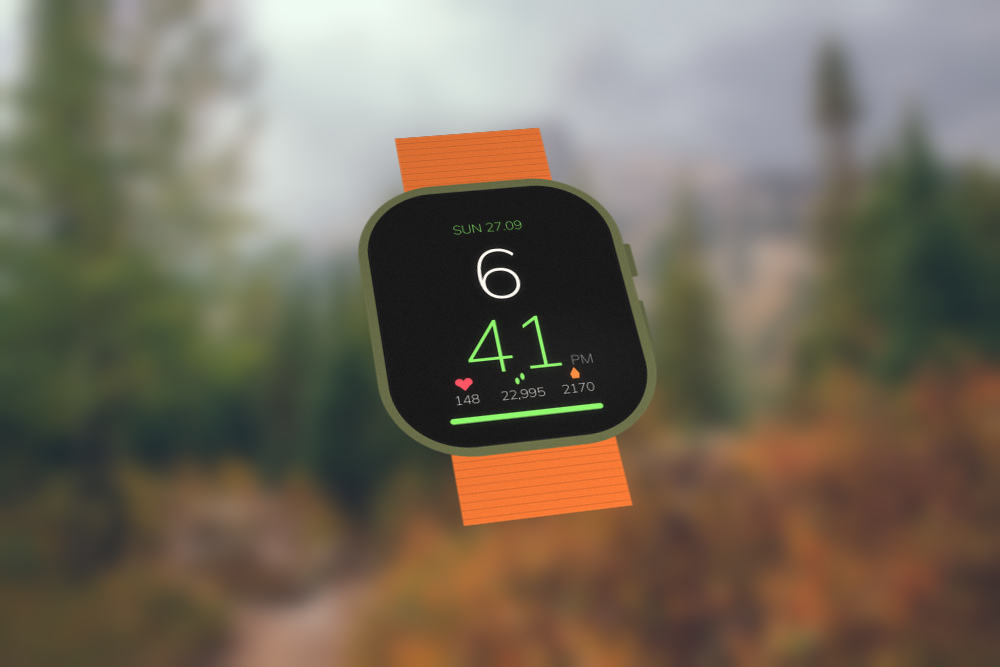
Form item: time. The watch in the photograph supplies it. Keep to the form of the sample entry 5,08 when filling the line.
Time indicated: 6,41
